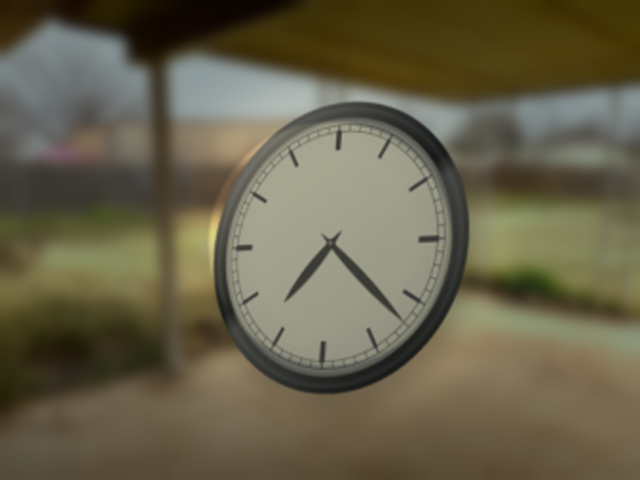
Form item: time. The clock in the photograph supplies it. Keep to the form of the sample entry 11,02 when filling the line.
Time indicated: 7,22
